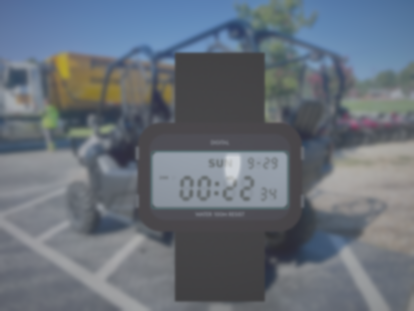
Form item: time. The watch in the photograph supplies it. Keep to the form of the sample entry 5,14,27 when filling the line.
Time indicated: 0,22,34
